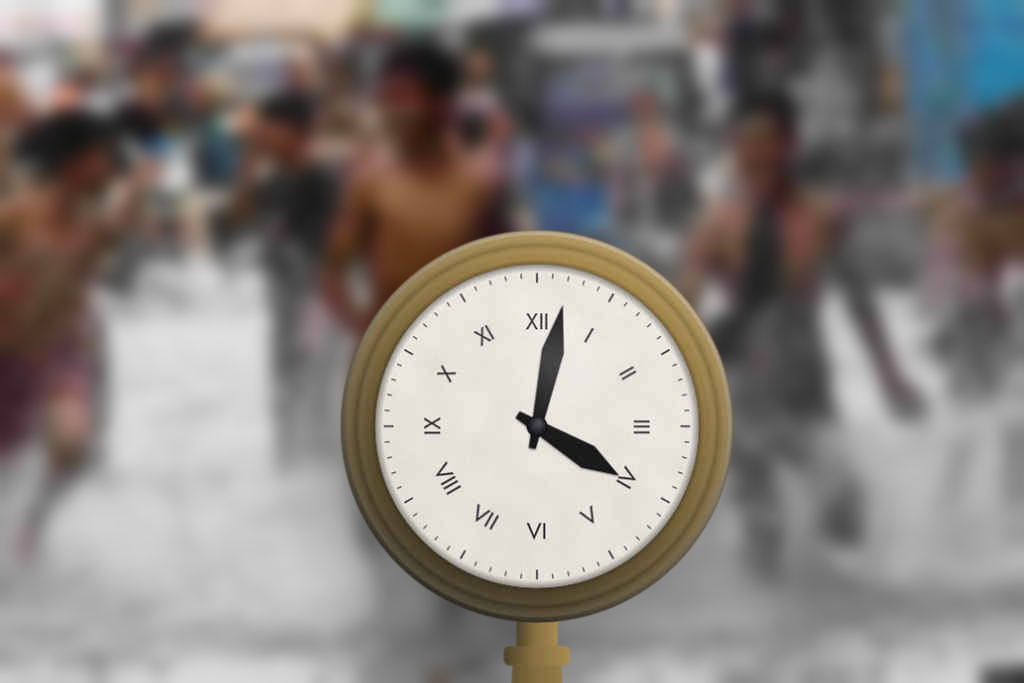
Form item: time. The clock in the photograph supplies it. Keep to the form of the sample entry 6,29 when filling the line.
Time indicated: 4,02
